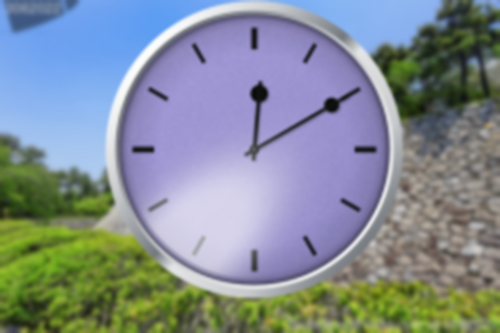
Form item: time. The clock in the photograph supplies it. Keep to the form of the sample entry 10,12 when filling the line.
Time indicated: 12,10
